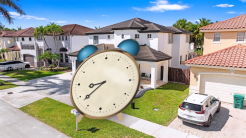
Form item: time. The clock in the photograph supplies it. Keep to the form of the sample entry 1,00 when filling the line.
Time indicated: 8,38
